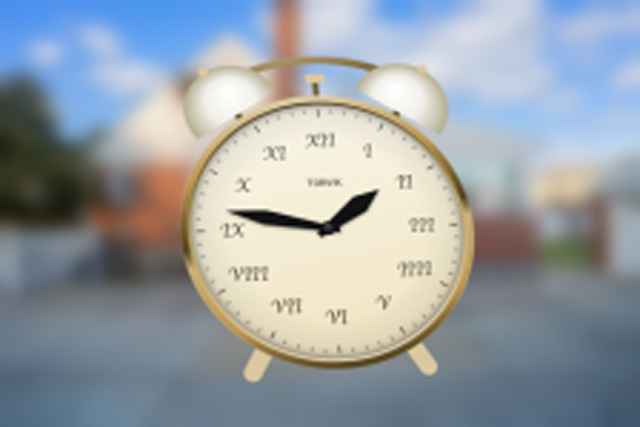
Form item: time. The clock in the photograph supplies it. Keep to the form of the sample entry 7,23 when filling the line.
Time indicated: 1,47
